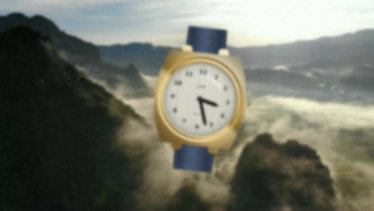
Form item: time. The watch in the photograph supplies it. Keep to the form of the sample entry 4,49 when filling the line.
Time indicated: 3,27
